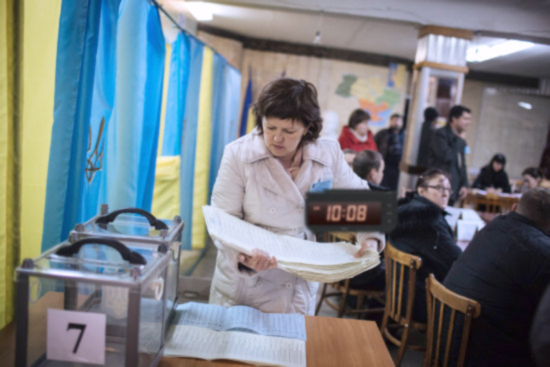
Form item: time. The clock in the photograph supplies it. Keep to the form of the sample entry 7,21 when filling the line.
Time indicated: 10,08
